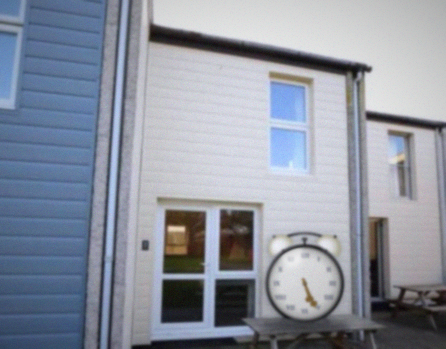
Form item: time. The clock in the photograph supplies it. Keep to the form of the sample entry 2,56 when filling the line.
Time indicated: 5,26
